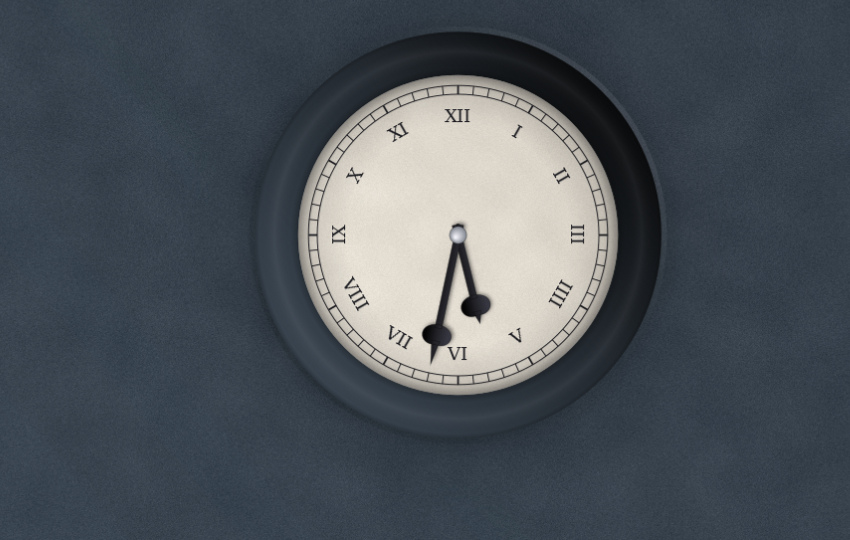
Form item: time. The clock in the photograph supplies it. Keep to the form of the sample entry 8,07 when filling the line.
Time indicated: 5,32
